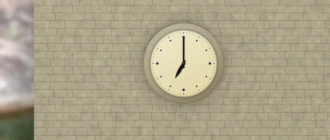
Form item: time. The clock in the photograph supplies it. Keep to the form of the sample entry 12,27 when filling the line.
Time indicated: 7,00
